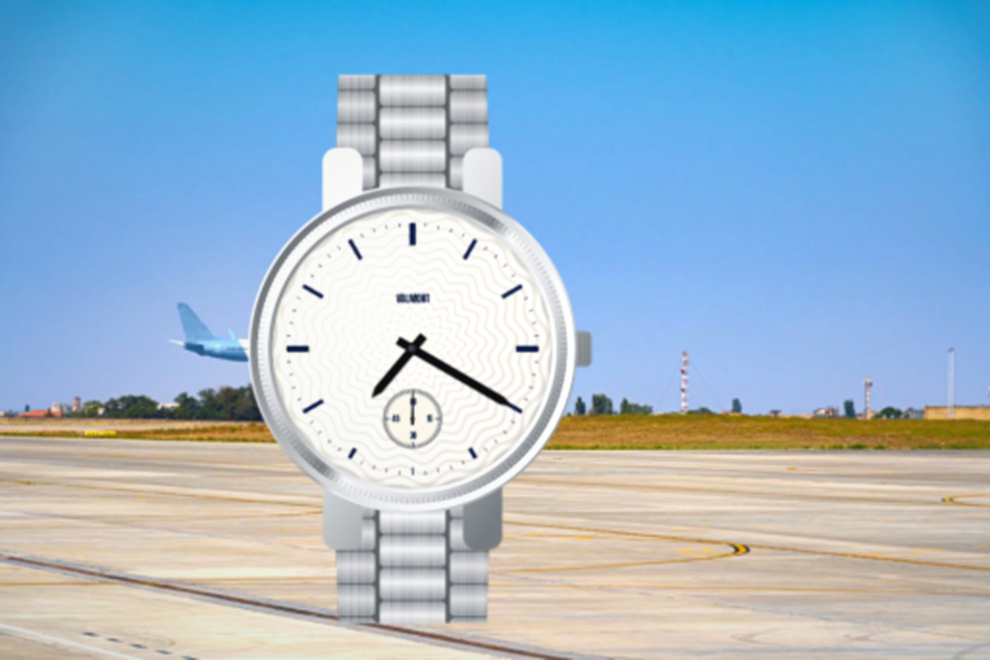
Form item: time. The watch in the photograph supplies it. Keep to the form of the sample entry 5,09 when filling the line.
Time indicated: 7,20
